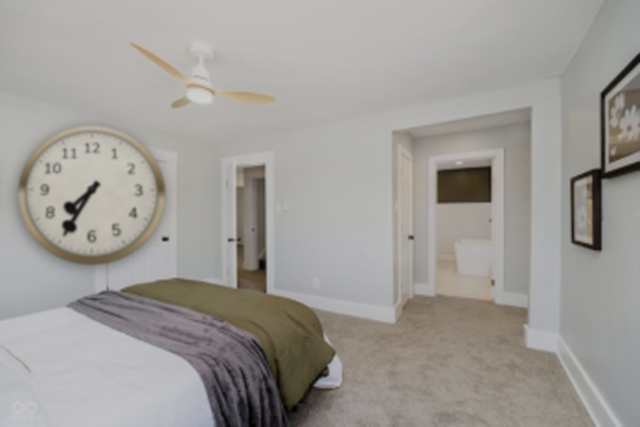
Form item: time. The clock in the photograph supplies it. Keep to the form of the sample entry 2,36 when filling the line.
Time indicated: 7,35
